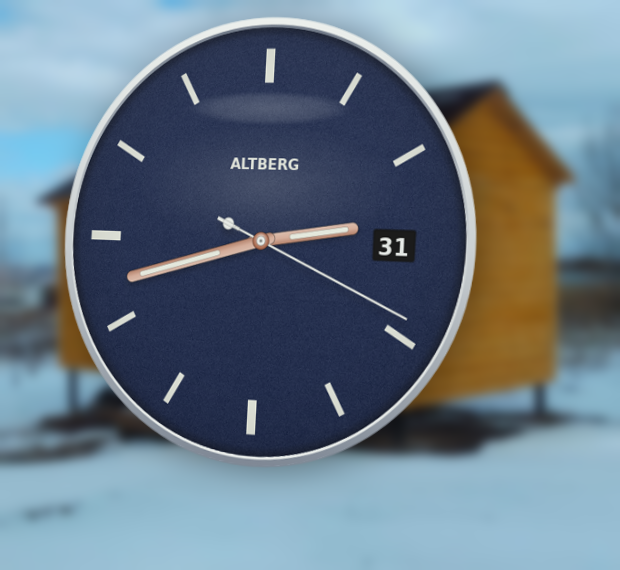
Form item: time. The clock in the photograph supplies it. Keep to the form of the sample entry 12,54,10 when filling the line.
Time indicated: 2,42,19
